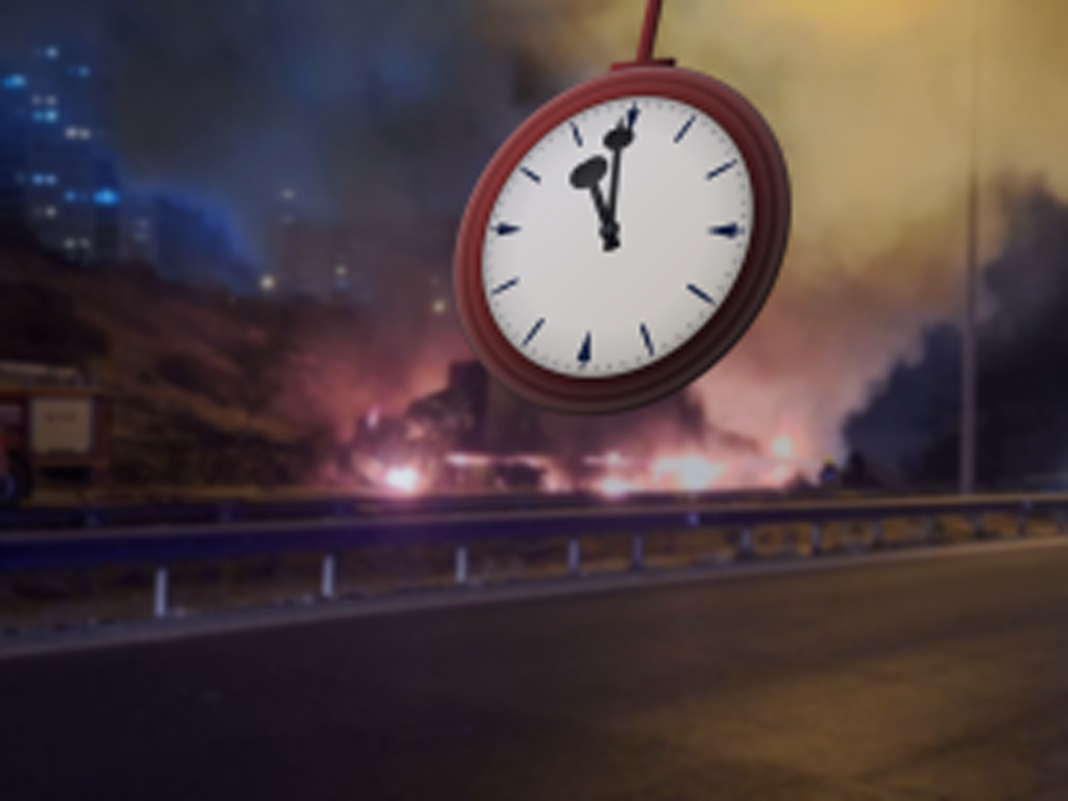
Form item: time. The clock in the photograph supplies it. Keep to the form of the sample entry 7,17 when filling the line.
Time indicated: 10,59
